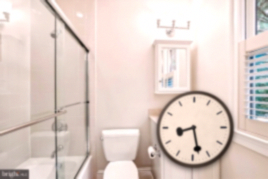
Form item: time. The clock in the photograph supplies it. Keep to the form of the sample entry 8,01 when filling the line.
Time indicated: 8,28
